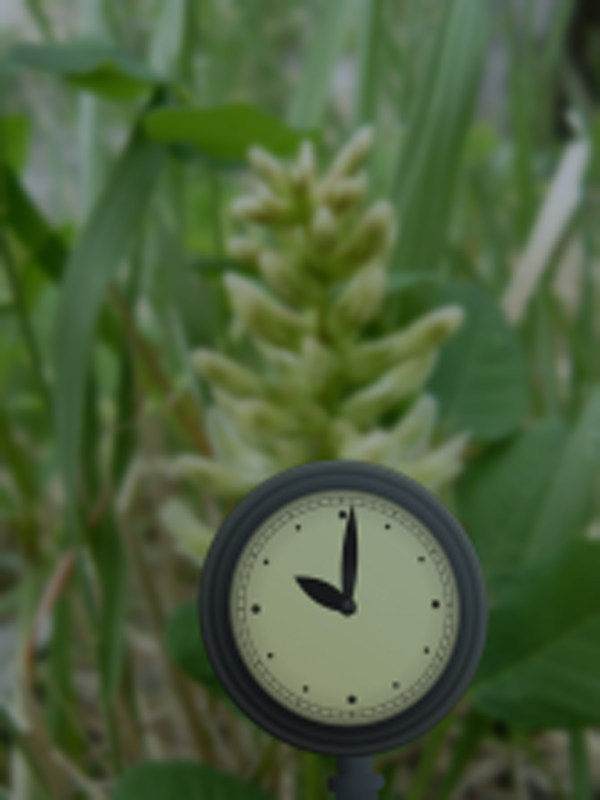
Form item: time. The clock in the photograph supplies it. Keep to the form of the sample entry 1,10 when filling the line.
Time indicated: 10,01
